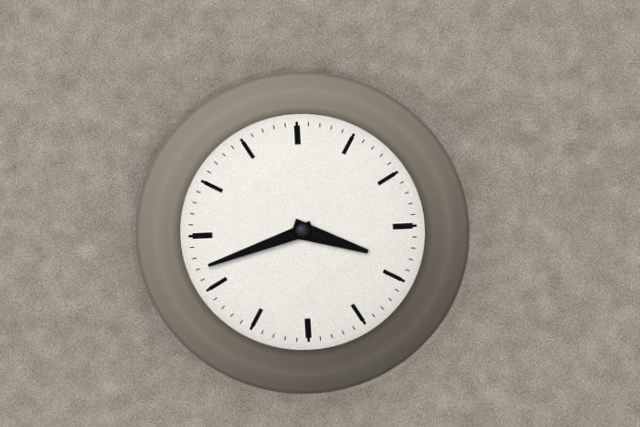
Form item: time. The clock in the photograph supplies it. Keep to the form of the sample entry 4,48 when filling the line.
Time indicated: 3,42
